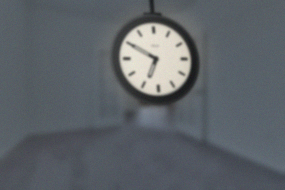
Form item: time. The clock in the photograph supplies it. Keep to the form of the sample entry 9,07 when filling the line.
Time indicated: 6,50
